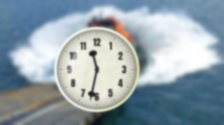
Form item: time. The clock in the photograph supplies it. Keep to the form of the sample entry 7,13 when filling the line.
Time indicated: 11,32
